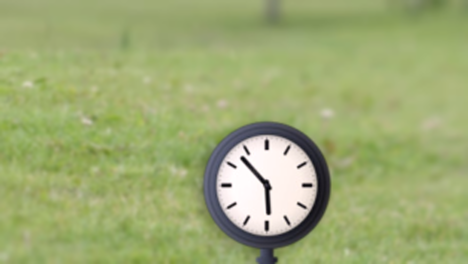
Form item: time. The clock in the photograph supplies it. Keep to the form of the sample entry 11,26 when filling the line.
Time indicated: 5,53
